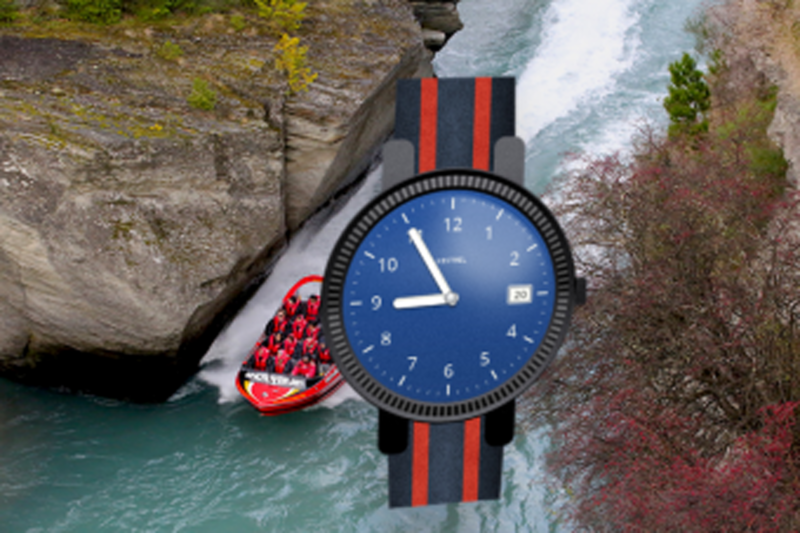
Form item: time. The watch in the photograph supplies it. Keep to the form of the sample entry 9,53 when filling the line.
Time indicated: 8,55
